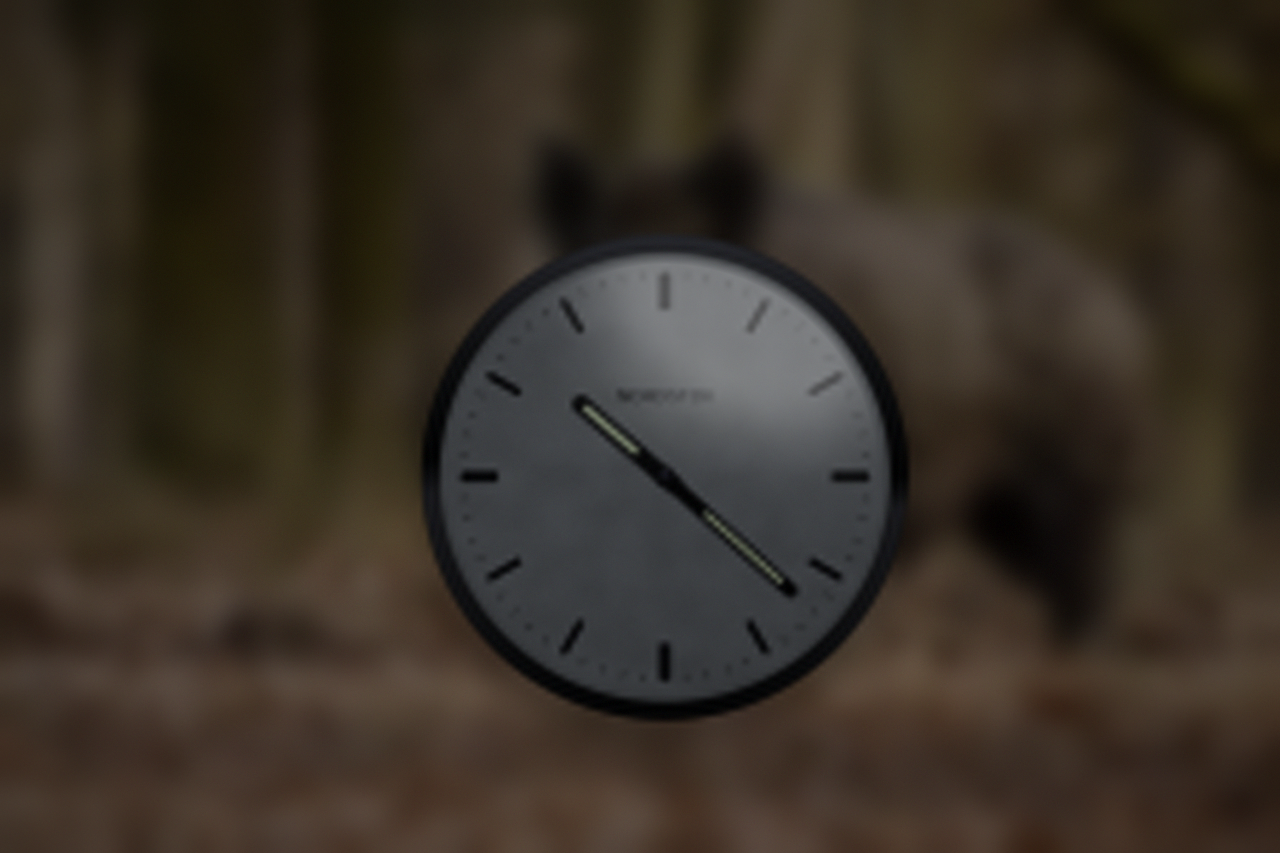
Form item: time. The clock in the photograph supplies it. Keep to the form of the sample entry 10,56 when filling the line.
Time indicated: 10,22
